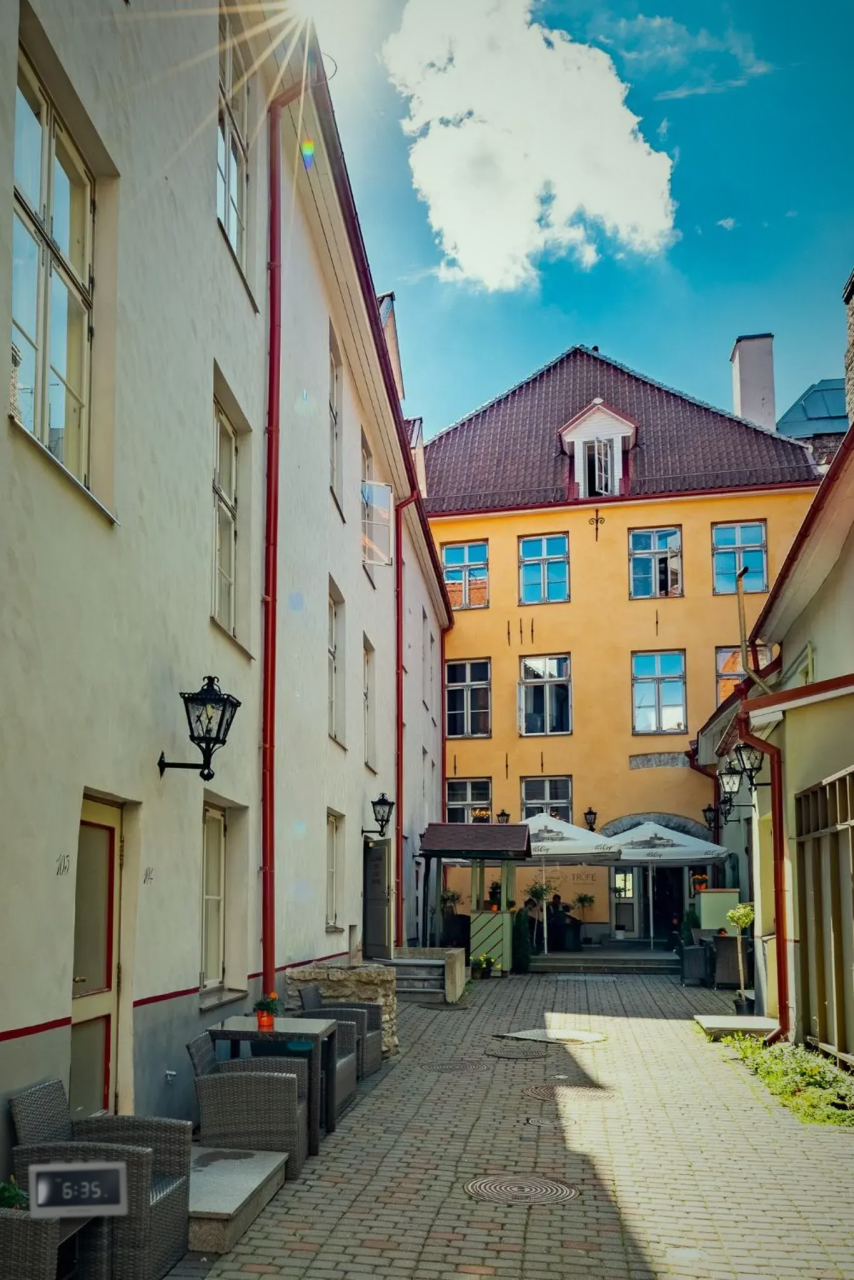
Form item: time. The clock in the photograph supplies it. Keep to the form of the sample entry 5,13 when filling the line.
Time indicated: 6,35
